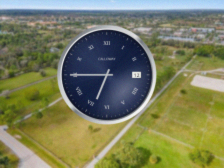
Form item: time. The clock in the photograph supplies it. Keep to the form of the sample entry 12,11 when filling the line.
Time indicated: 6,45
